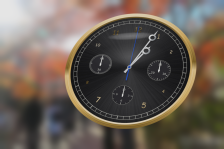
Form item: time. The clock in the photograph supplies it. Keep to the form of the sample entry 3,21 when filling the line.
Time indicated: 1,04
